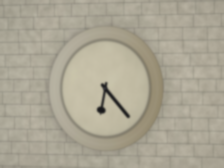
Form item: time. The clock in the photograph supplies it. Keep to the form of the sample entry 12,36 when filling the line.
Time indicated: 6,23
